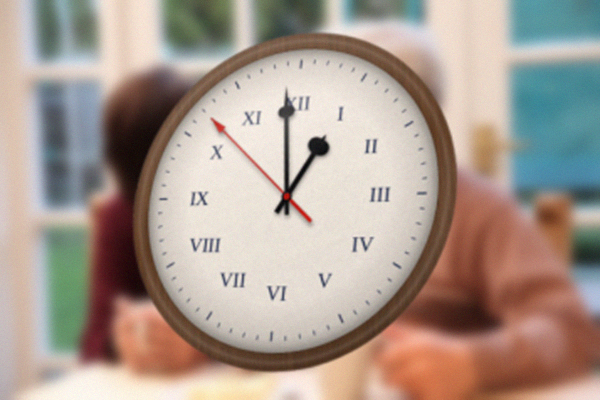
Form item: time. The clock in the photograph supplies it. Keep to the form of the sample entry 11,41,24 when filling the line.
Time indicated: 12,58,52
